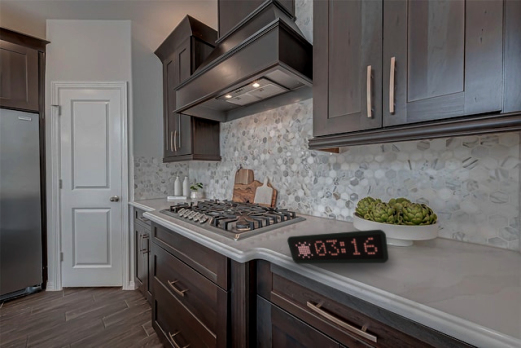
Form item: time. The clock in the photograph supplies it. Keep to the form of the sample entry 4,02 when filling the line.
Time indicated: 3,16
